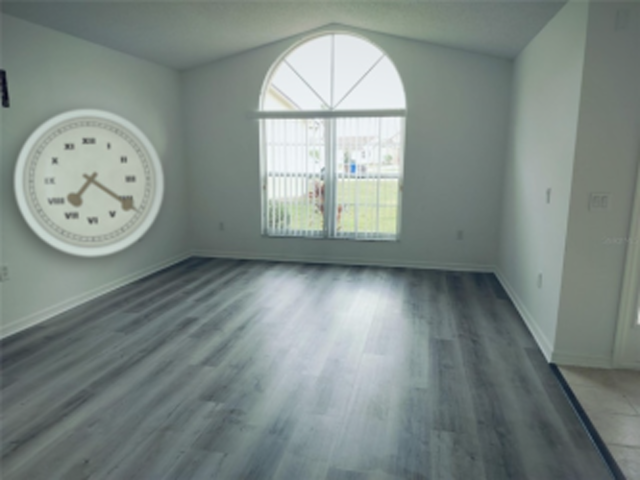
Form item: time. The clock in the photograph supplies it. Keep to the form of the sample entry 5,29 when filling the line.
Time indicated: 7,21
